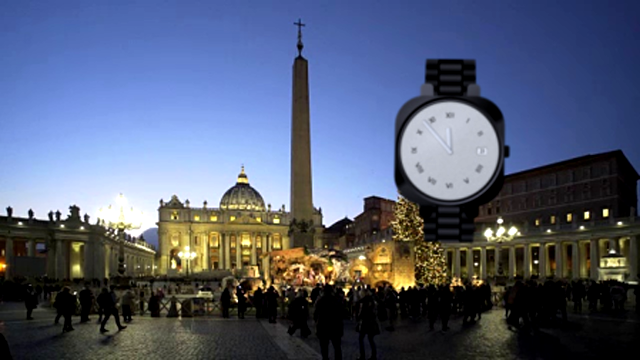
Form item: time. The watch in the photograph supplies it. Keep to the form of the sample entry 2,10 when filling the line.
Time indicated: 11,53
